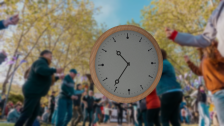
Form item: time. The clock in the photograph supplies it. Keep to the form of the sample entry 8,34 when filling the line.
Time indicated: 10,36
